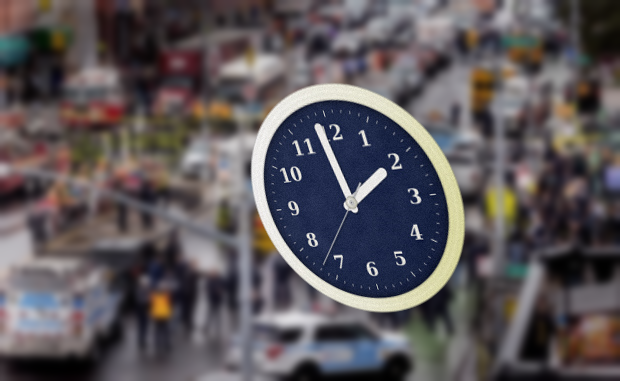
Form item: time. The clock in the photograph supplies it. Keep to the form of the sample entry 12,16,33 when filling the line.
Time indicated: 1,58,37
